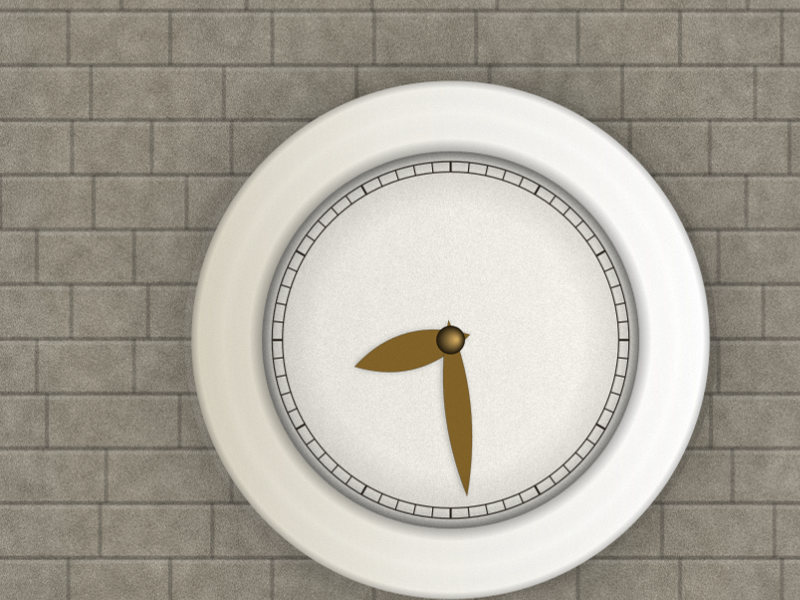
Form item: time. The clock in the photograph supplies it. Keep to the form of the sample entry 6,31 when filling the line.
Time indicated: 8,29
